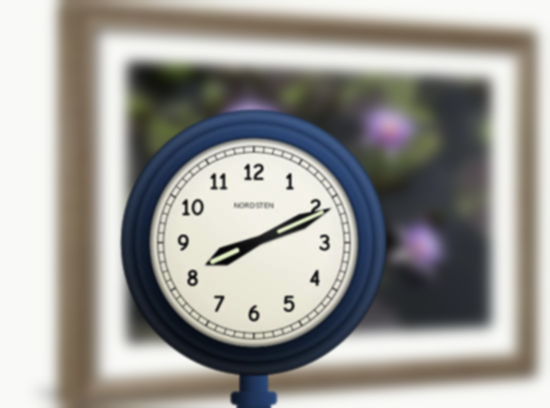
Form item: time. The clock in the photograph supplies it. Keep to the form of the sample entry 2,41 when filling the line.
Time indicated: 8,11
